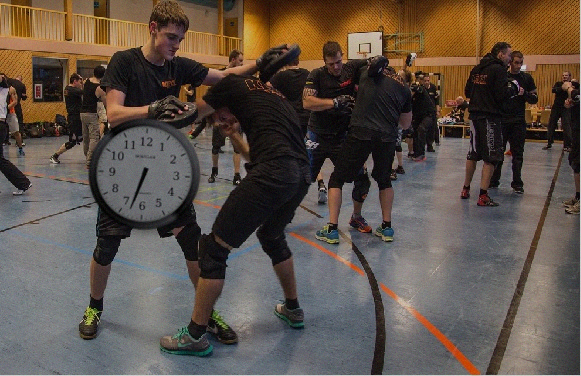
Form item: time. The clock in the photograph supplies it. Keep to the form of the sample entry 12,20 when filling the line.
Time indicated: 6,33
